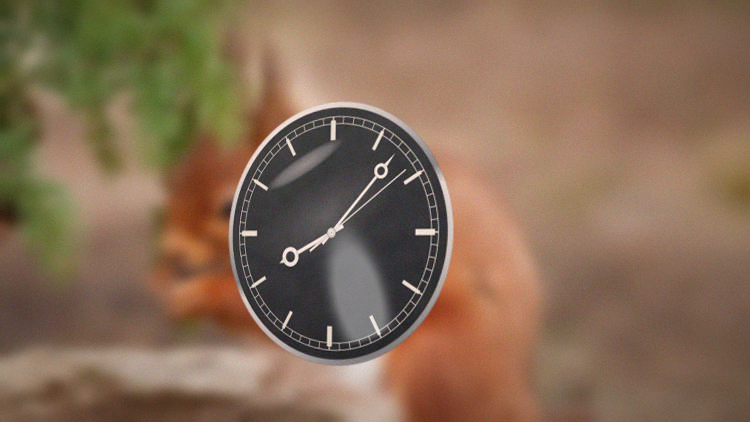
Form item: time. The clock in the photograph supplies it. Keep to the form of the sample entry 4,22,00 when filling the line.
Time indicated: 8,07,09
